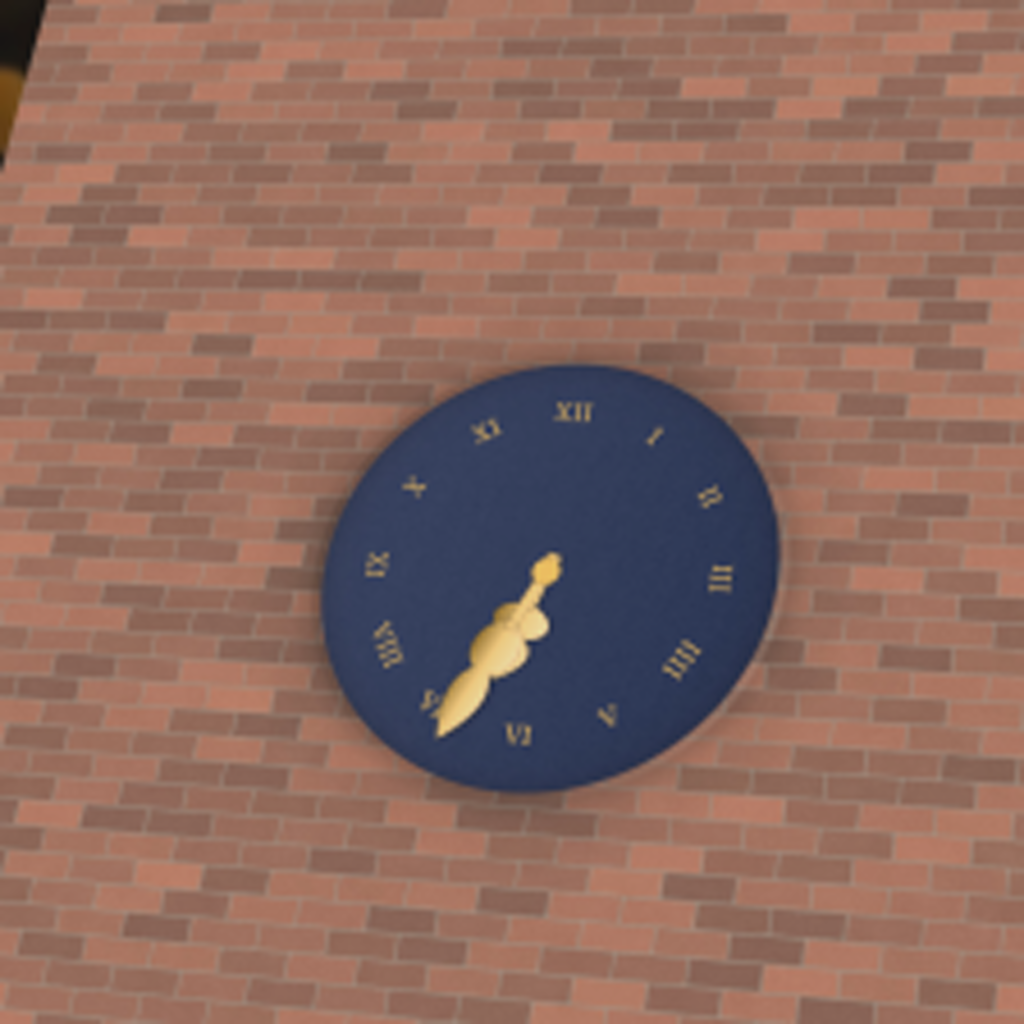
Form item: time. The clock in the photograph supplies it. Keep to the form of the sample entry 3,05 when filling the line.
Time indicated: 6,34
